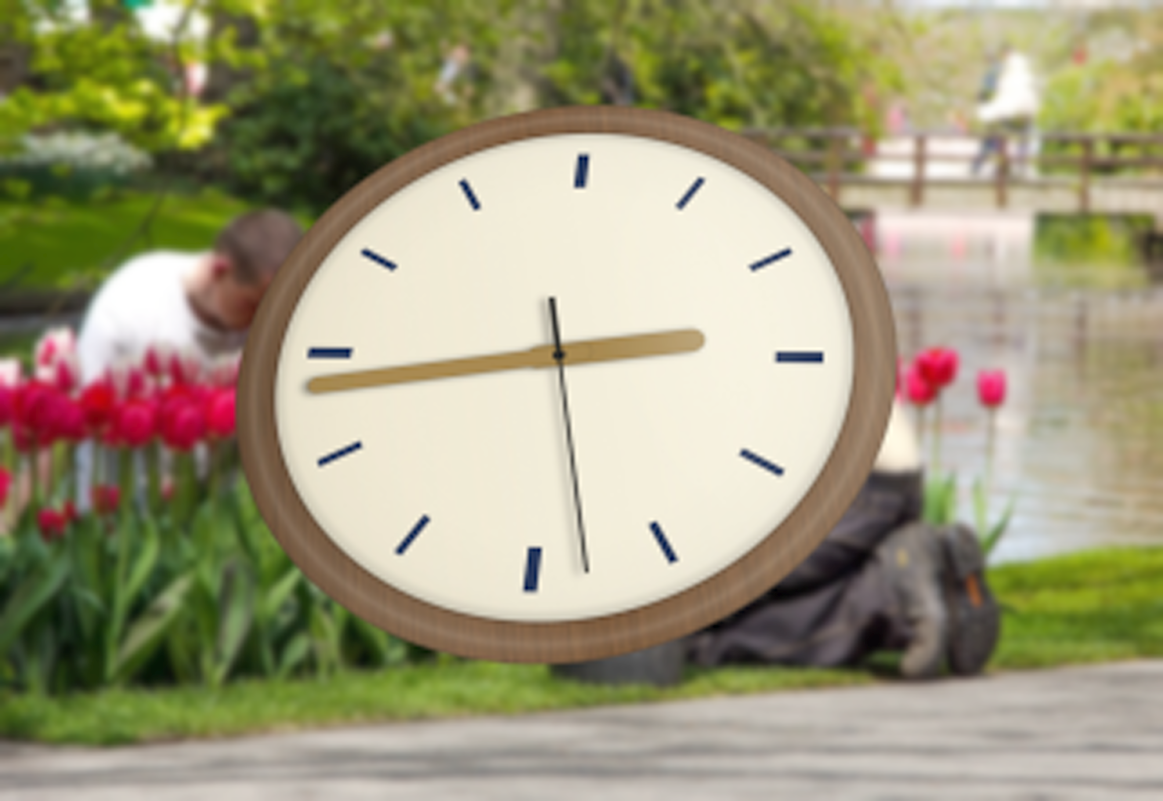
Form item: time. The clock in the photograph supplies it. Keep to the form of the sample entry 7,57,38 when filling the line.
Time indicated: 2,43,28
